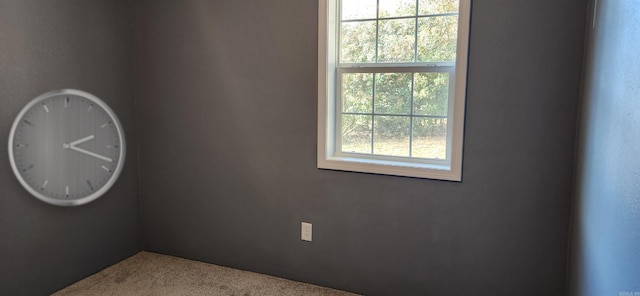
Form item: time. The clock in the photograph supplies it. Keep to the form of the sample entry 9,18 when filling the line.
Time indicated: 2,18
